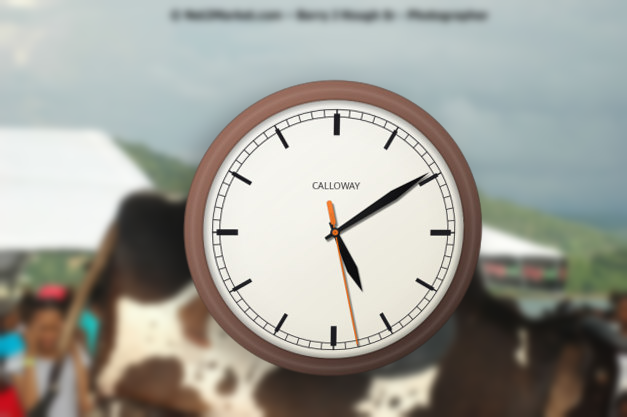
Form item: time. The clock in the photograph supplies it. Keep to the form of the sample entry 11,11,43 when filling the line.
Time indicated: 5,09,28
